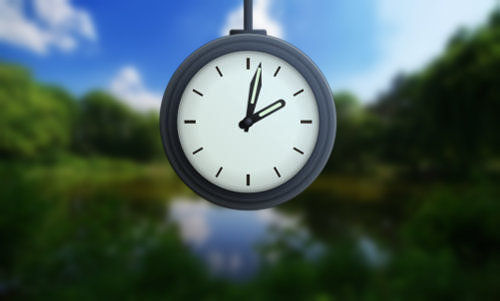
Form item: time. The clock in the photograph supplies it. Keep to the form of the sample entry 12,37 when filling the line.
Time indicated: 2,02
